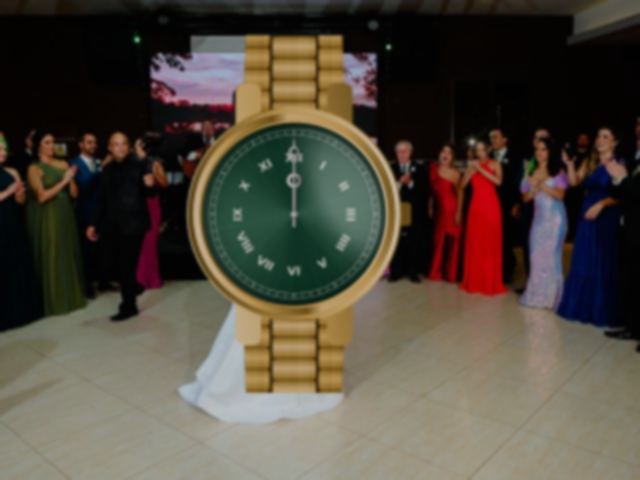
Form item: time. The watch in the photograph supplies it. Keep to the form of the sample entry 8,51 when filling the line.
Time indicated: 12,00
